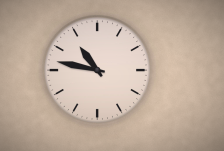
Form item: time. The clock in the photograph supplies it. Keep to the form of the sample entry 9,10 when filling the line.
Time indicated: 10,47
